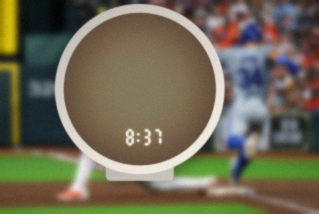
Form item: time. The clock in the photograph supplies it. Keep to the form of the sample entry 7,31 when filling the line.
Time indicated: 8,37
